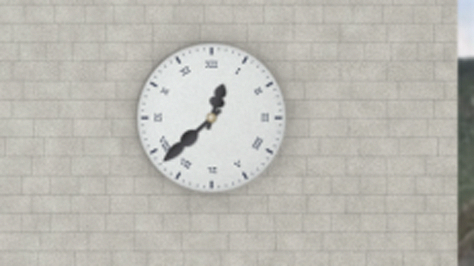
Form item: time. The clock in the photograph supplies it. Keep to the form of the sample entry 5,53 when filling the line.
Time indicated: 12,38
